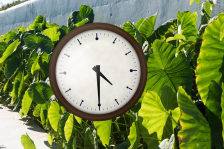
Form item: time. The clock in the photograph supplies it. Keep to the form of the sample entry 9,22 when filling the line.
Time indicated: 4,30
